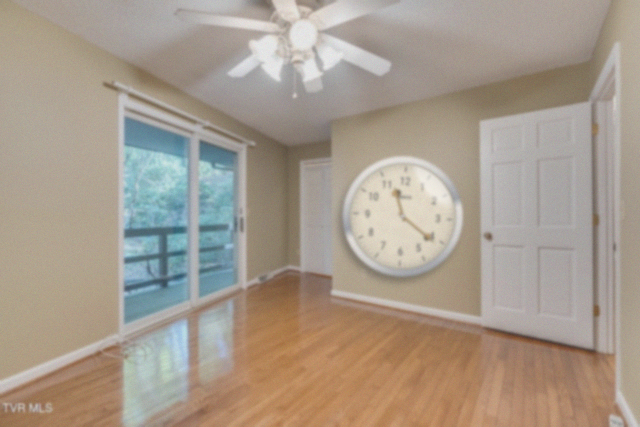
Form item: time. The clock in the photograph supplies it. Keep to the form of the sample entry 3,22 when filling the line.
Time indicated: 11,21
